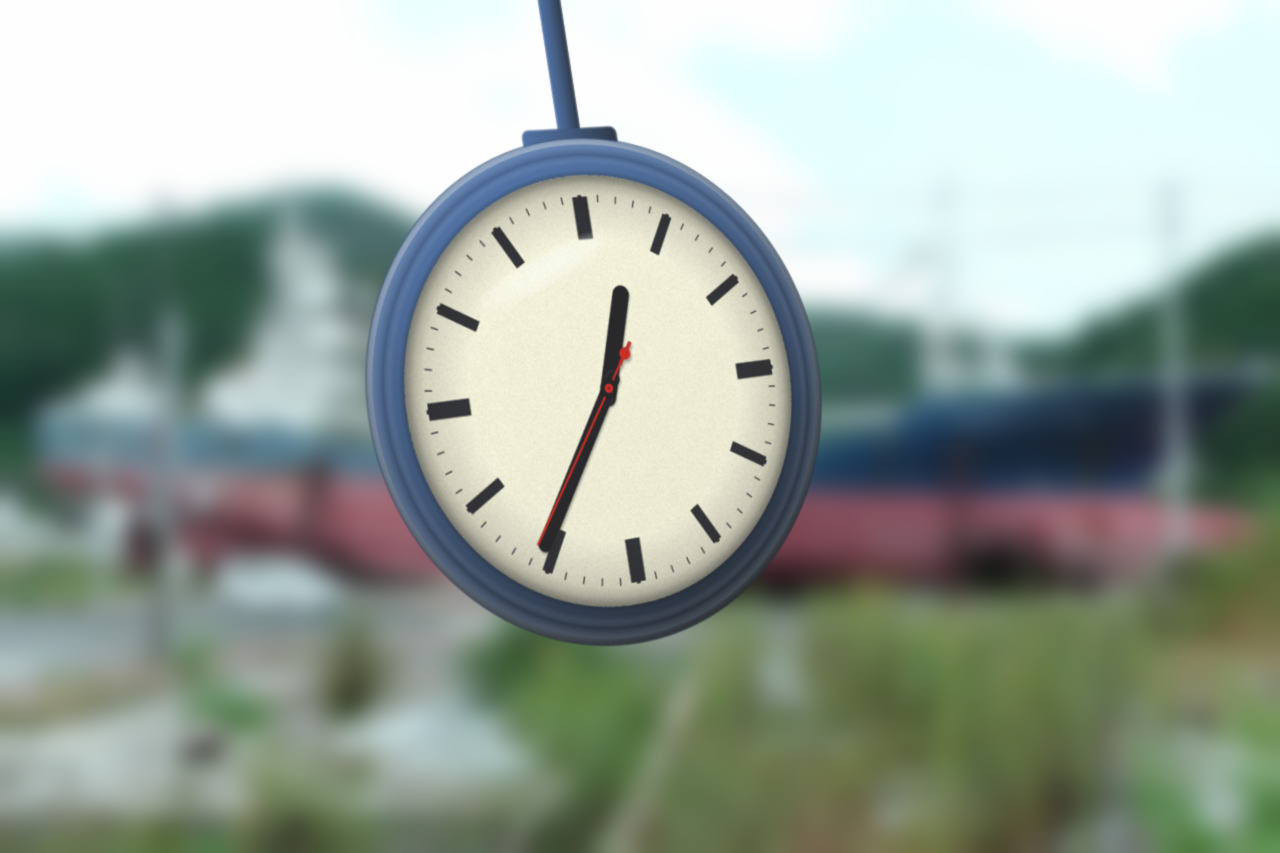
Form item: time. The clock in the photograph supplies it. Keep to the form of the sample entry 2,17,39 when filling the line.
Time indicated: 12,35,36
